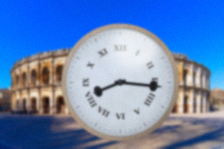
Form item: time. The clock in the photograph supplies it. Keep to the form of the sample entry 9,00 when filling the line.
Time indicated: 8,16
